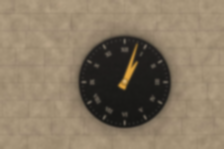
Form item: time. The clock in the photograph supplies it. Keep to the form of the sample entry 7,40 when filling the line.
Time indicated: 1,03
